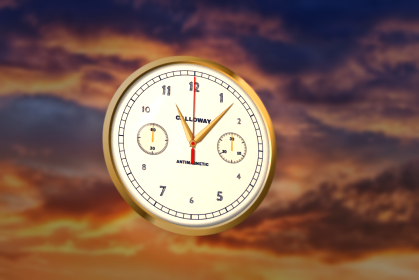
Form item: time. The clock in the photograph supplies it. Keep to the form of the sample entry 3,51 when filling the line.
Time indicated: 11,07
